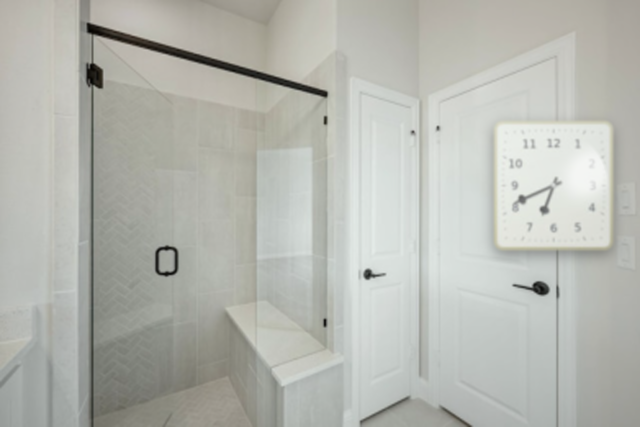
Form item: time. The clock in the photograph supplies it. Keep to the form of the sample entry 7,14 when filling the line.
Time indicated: 6,41
